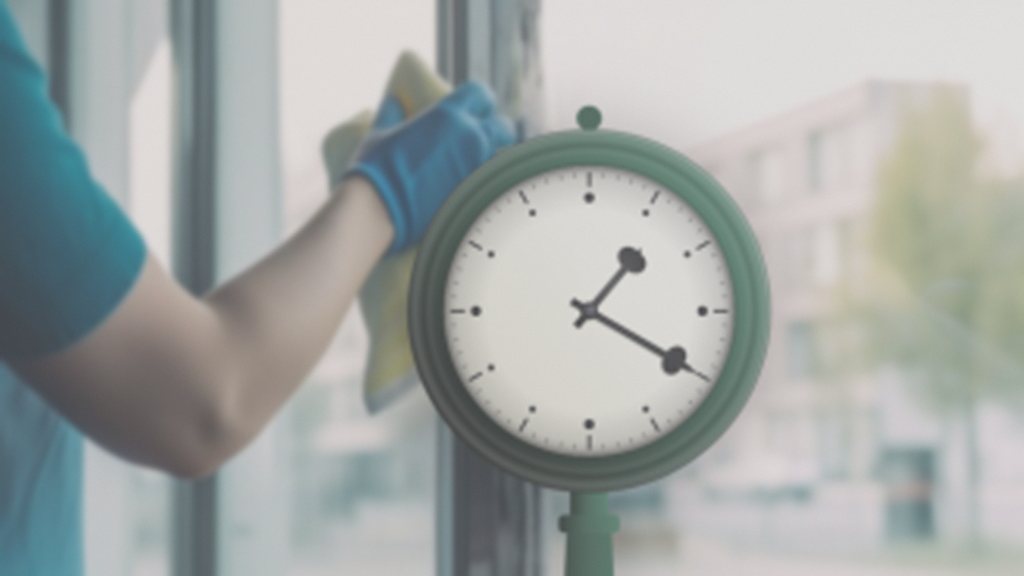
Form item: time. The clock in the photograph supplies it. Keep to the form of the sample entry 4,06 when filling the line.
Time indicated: 1,20
